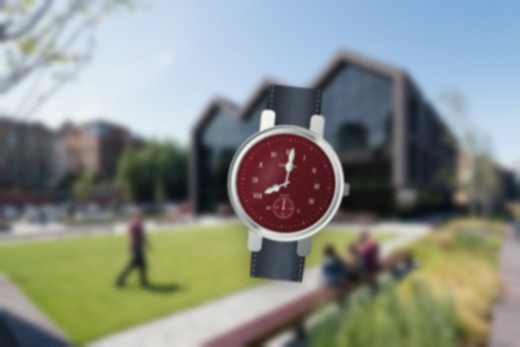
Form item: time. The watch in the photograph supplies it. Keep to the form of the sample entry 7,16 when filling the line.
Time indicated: 8,01
